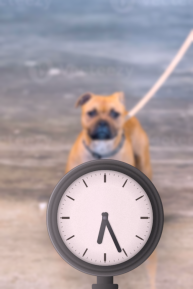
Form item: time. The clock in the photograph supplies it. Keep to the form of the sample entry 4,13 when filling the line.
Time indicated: 6,26
